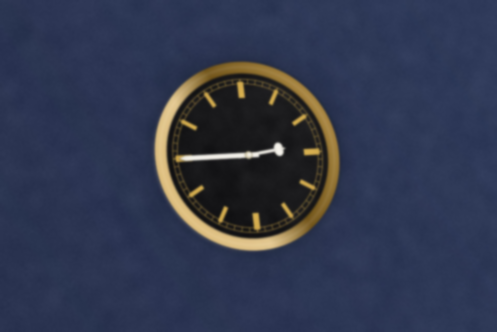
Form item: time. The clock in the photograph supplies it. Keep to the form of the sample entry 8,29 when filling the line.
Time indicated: 2,45
